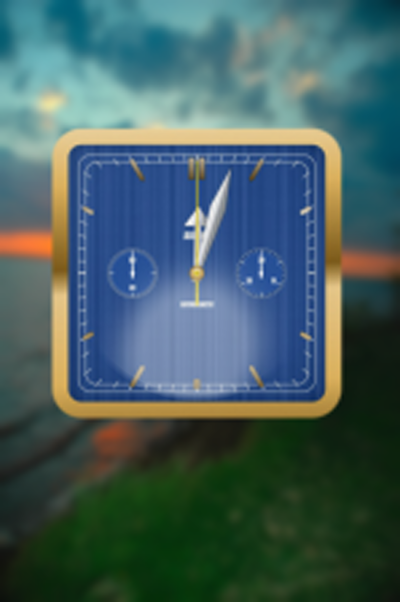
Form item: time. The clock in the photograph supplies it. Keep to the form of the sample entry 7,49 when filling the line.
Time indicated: 12,03
